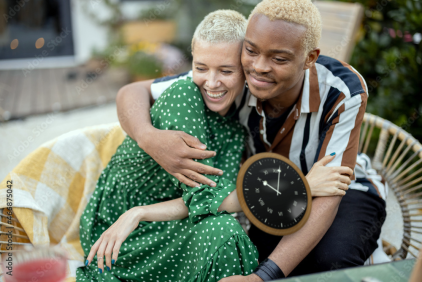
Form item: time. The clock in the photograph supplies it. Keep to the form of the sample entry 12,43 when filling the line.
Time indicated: 10,02
